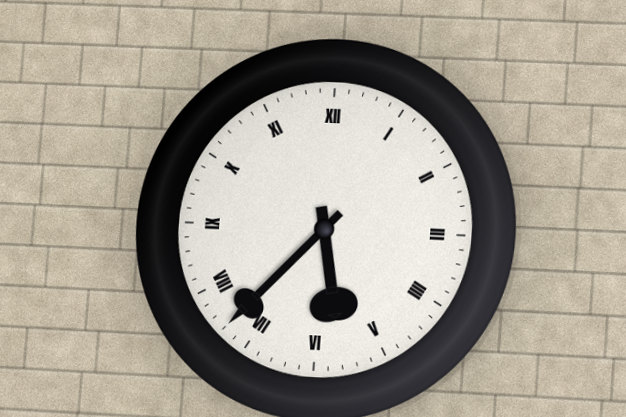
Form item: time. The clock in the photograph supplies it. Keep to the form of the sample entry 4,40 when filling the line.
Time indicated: 5,37
